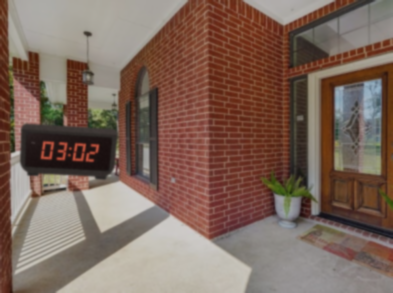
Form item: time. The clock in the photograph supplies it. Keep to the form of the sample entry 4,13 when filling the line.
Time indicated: 3,02
